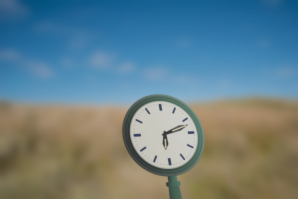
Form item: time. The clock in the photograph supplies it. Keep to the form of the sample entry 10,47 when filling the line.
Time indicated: 6,12
